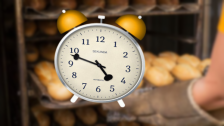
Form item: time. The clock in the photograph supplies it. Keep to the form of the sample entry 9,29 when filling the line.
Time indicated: 4,48
